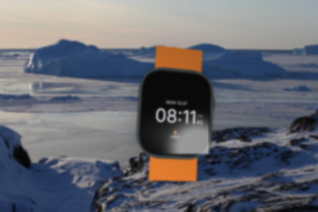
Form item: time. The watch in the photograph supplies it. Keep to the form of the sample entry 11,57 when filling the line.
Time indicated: 8,11
